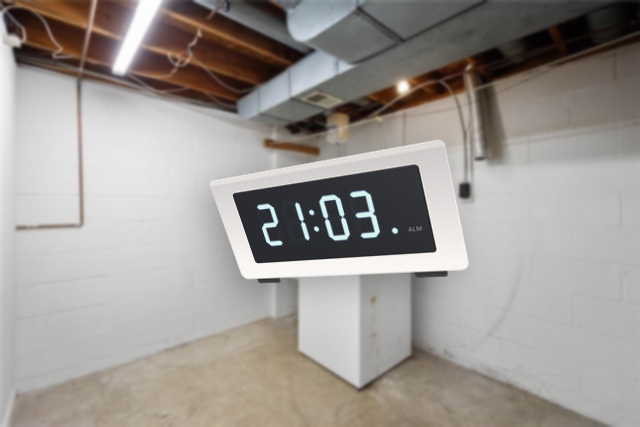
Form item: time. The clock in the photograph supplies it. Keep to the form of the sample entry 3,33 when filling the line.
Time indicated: 21,03
